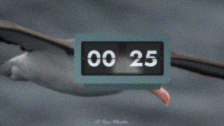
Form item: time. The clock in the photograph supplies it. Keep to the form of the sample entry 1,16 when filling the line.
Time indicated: 0,25
